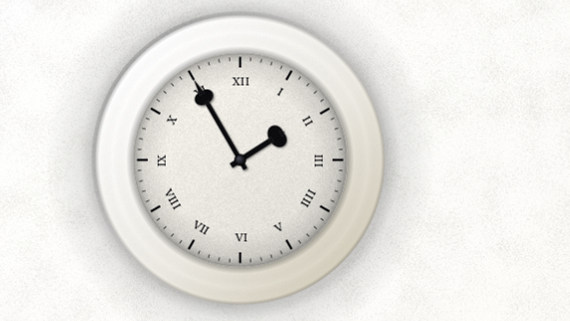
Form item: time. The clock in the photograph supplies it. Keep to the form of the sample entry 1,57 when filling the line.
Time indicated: 1,55
